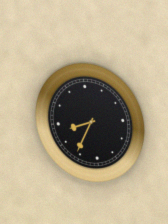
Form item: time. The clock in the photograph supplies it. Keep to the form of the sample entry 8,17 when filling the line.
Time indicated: 8,36
